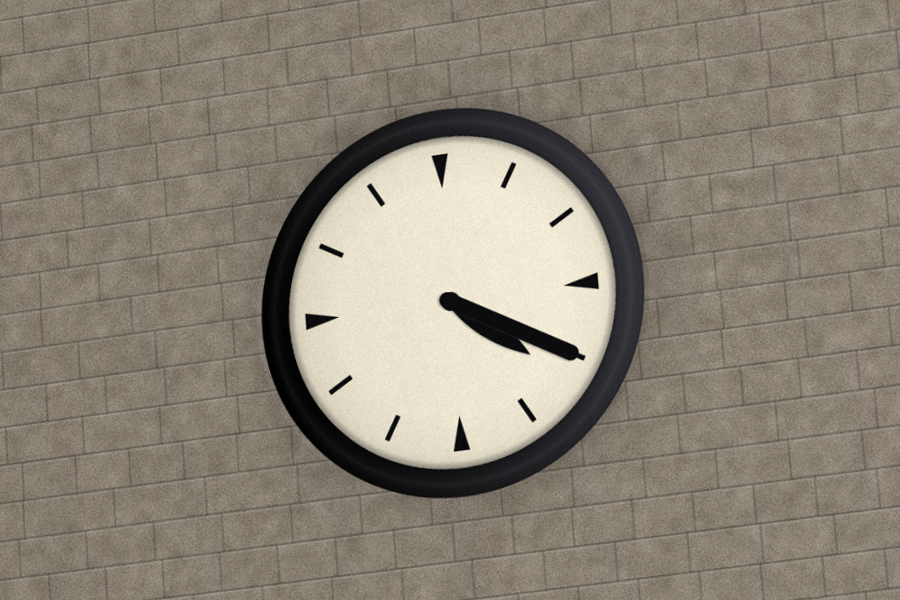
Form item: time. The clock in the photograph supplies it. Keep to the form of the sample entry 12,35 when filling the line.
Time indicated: 4,20
